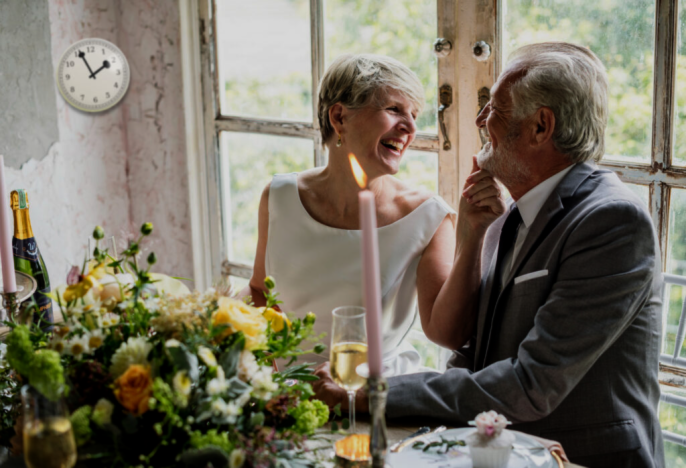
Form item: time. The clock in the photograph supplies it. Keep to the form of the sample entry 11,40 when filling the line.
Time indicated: 1,56
